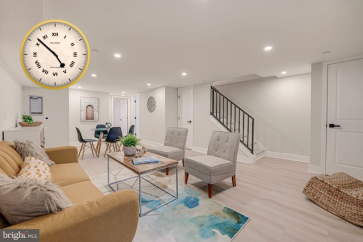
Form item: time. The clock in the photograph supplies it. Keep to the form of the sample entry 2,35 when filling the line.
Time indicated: 4,52
